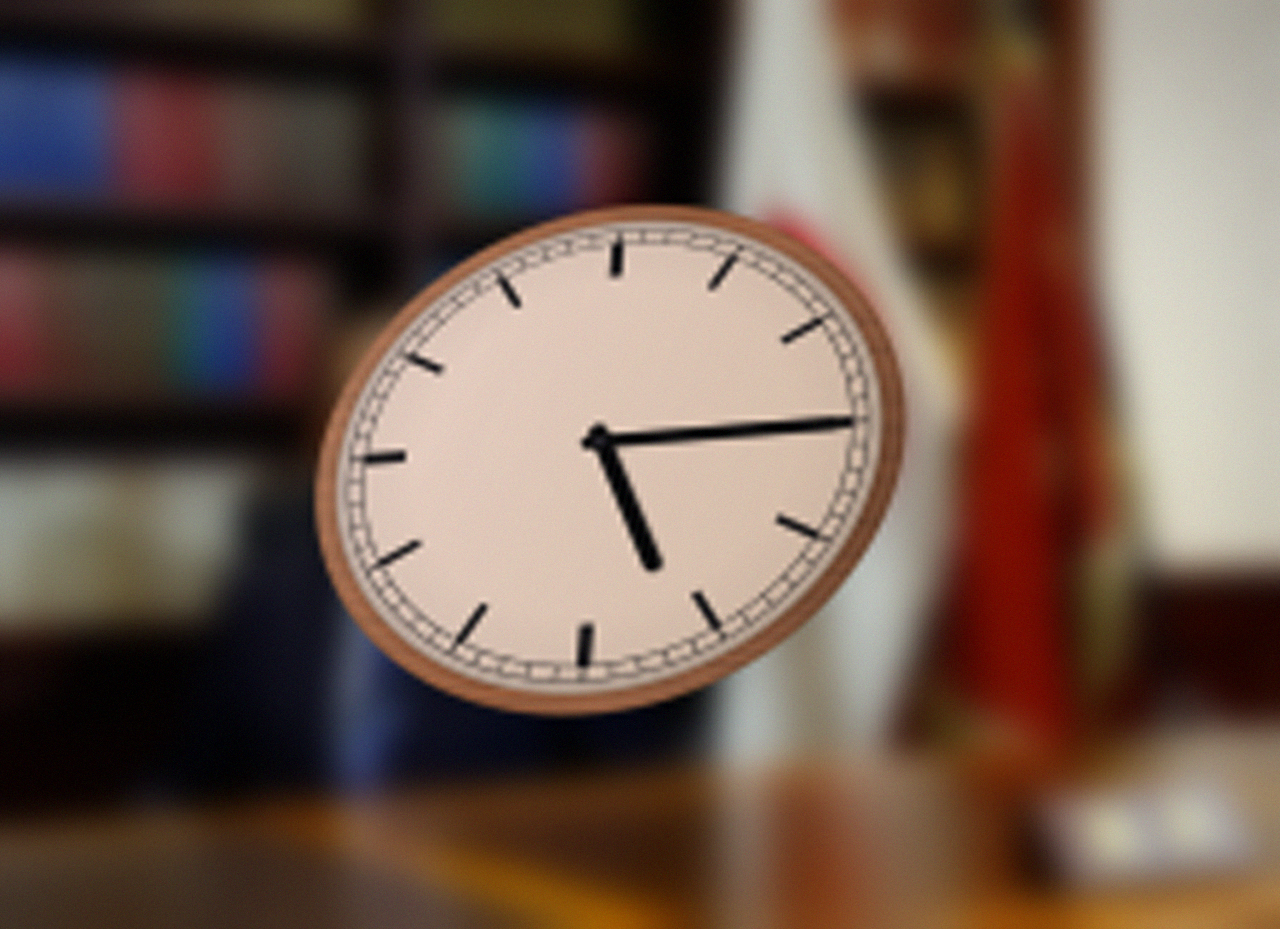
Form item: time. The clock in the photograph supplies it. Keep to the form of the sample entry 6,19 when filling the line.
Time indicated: 5,15
